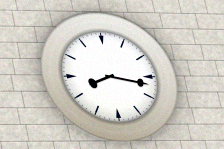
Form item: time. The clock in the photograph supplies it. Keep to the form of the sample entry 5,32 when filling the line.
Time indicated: 8,17
